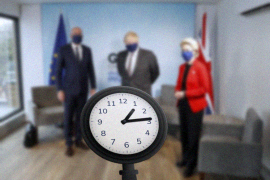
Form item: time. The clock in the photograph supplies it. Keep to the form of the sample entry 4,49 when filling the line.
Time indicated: 1,14
